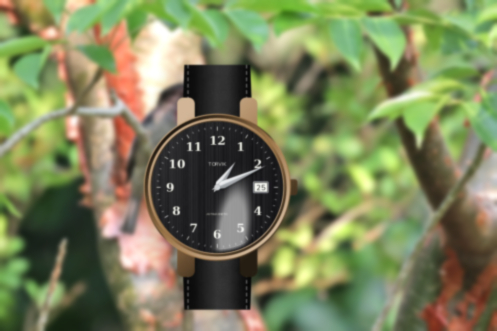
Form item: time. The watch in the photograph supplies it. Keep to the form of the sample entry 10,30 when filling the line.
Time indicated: 1,11
